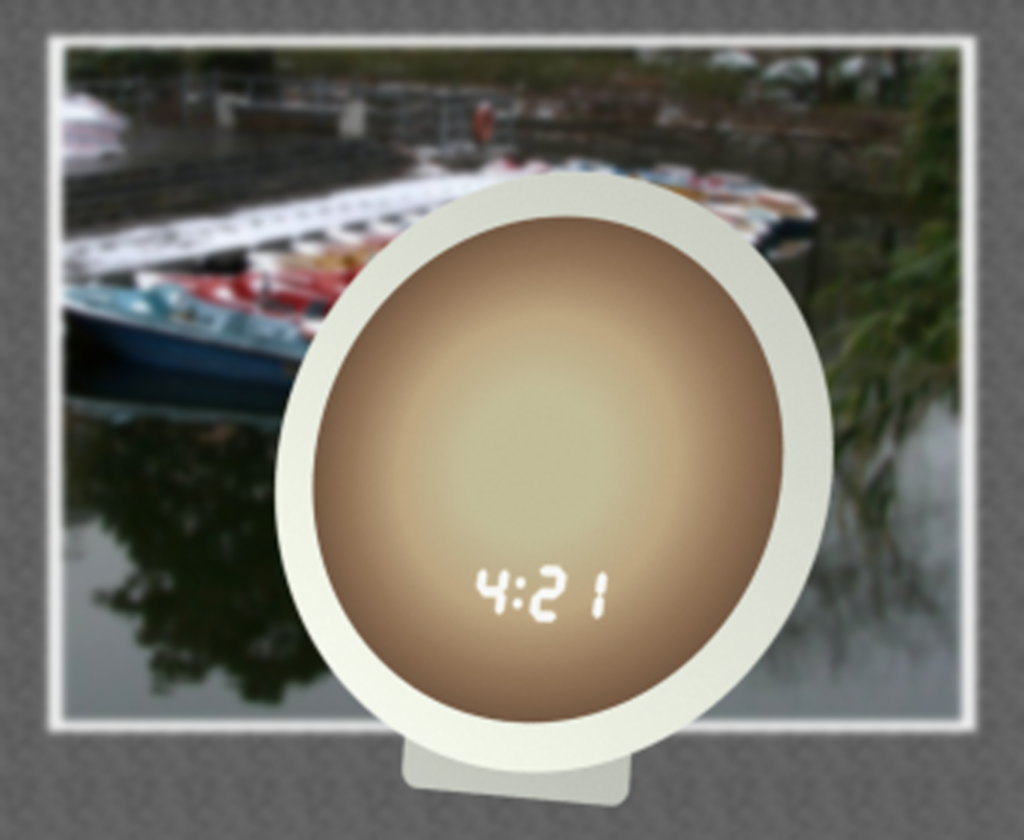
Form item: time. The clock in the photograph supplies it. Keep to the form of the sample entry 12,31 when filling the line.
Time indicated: 4,21
